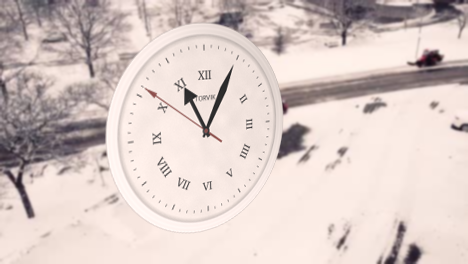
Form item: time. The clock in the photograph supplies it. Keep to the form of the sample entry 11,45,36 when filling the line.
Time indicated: 11,04,51
